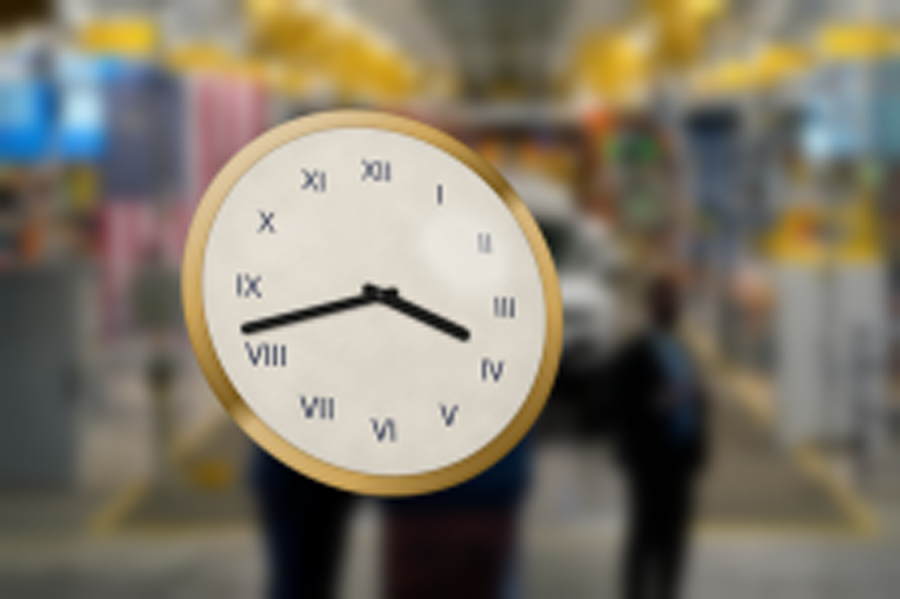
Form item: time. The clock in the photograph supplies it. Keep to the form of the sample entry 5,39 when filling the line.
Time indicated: 3,42
